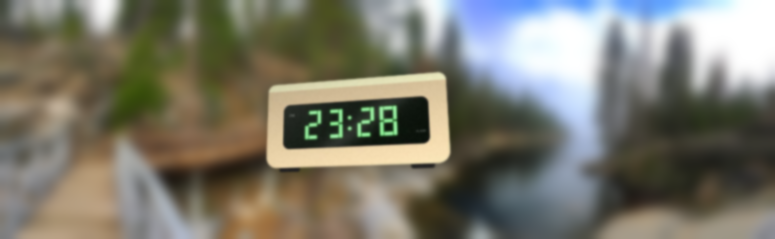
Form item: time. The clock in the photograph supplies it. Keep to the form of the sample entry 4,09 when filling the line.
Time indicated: 23,28
